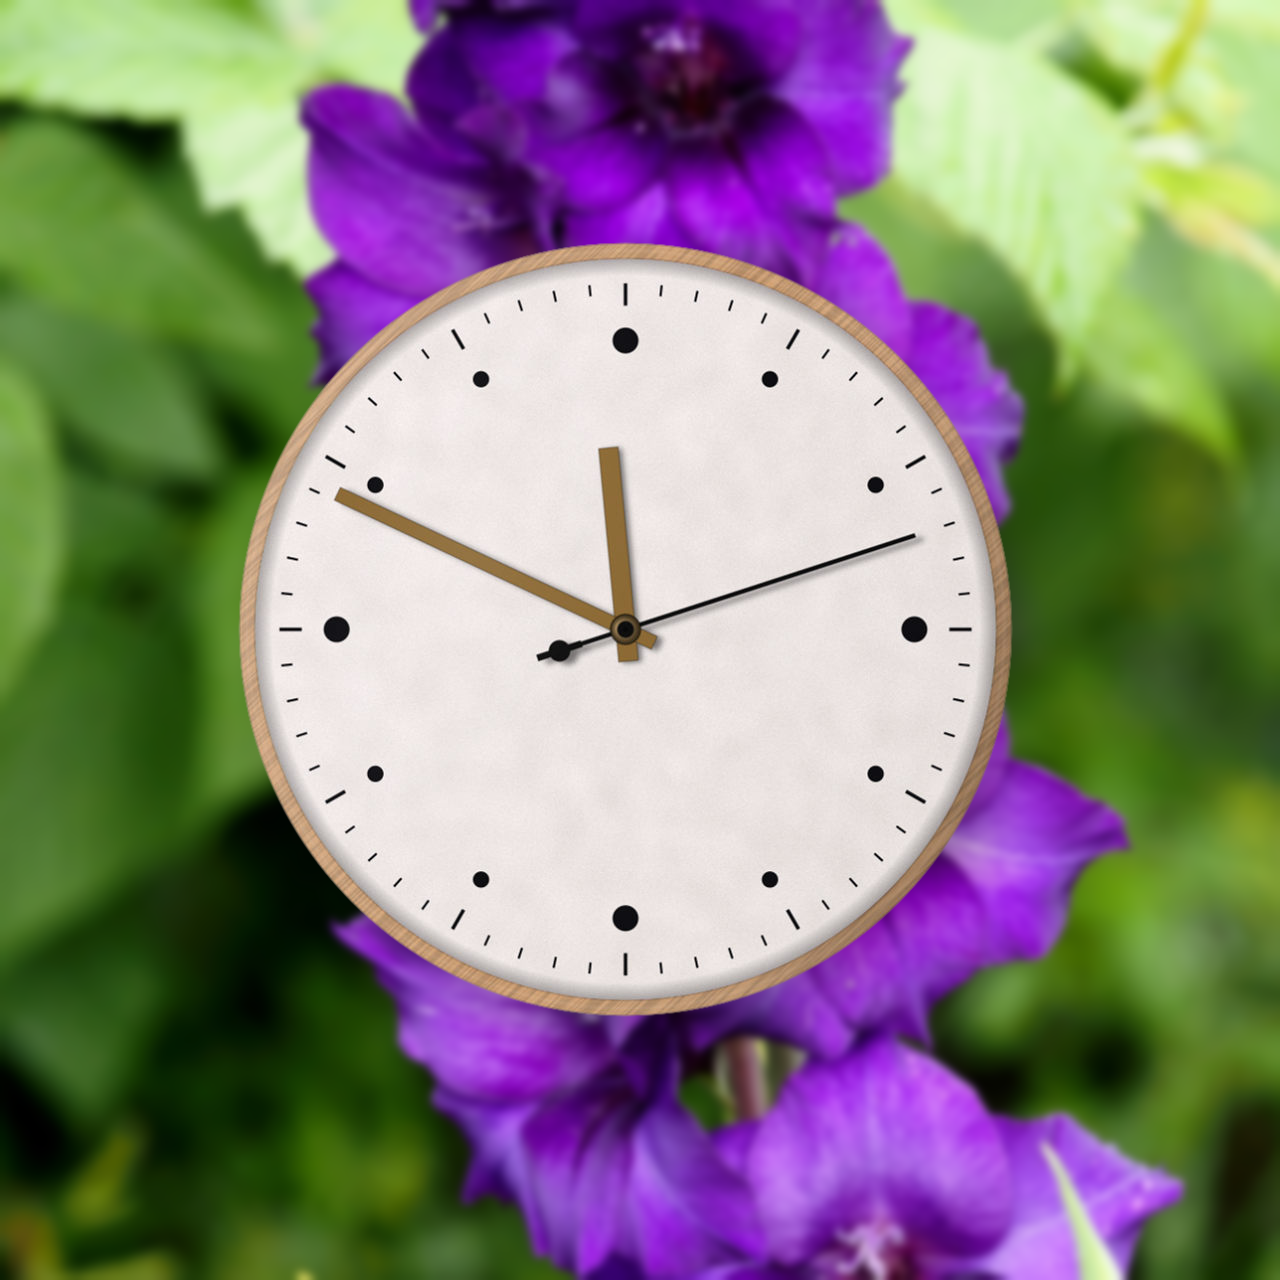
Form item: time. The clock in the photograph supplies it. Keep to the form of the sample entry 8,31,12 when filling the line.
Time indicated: 11,49,12
